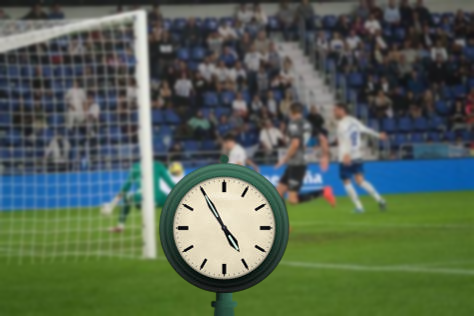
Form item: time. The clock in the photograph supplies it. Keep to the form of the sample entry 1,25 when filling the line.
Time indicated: 4,55
